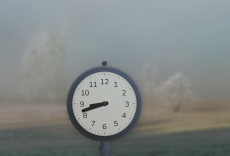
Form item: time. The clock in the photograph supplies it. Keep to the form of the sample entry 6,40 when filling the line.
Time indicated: 8,42
